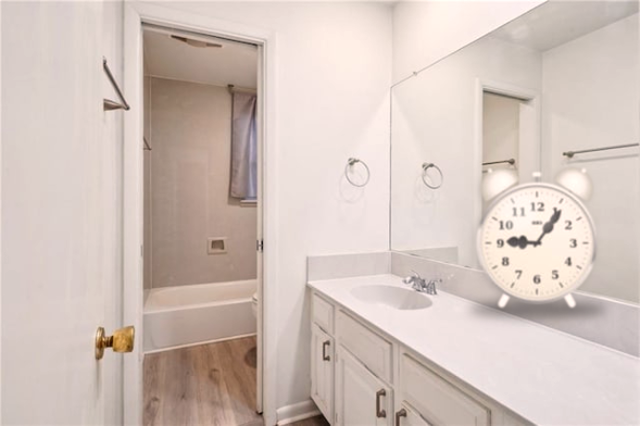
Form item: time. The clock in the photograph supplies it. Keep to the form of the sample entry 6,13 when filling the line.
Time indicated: 9,06
